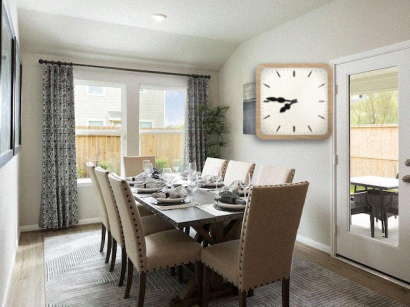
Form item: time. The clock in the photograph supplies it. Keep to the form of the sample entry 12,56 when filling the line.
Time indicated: 7,46
